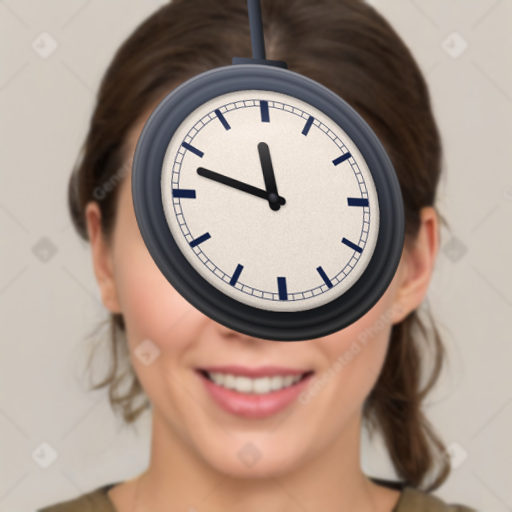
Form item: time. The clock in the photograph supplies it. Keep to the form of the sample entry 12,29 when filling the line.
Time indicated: 11,48
